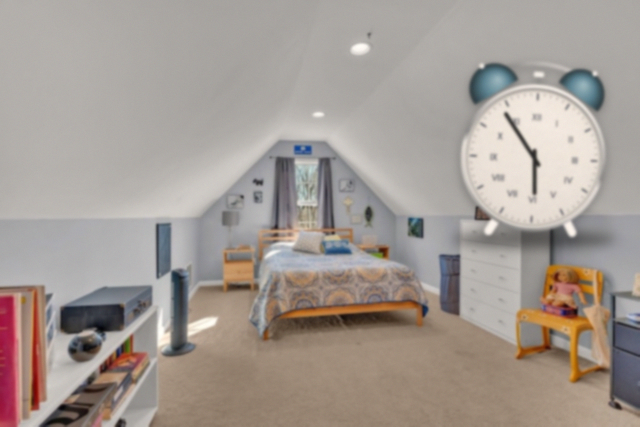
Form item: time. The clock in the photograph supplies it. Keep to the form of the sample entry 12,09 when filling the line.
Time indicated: 5,54
